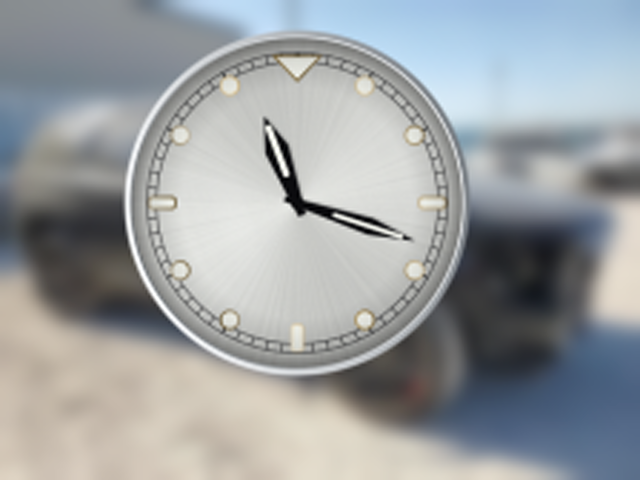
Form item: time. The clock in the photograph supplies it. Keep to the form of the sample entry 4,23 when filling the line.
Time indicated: 11,18
